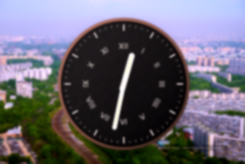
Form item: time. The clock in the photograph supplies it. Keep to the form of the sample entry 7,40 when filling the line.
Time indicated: 12,32
